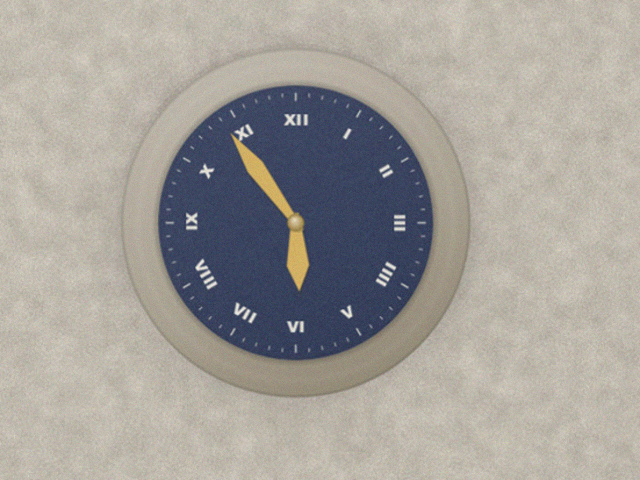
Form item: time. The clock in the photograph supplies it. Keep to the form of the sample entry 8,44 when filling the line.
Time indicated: 5,54
